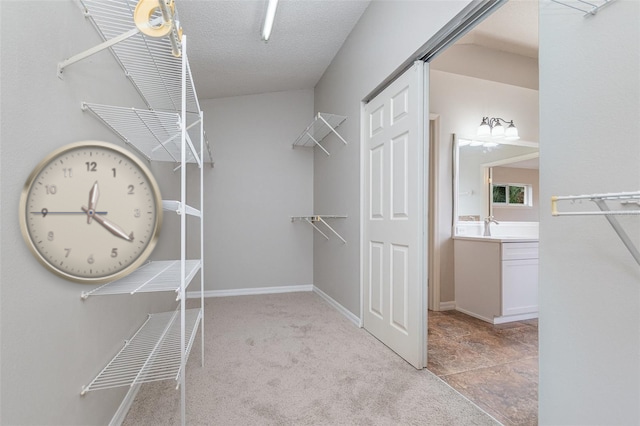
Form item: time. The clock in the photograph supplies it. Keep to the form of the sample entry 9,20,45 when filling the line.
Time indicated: 12,20,45
